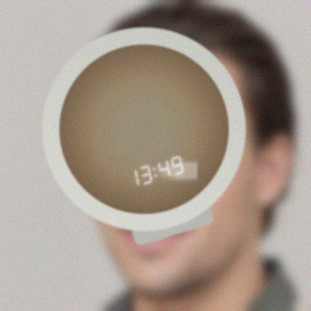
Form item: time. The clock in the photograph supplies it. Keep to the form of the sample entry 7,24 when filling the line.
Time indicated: 13,49
